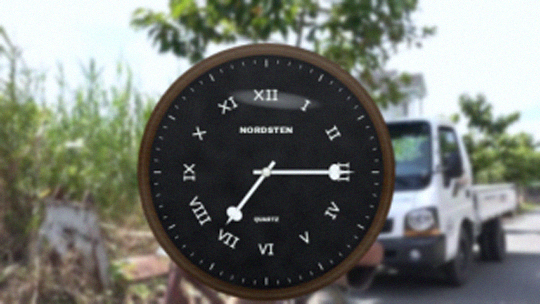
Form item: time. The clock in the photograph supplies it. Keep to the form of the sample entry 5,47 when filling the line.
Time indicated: 7,15
